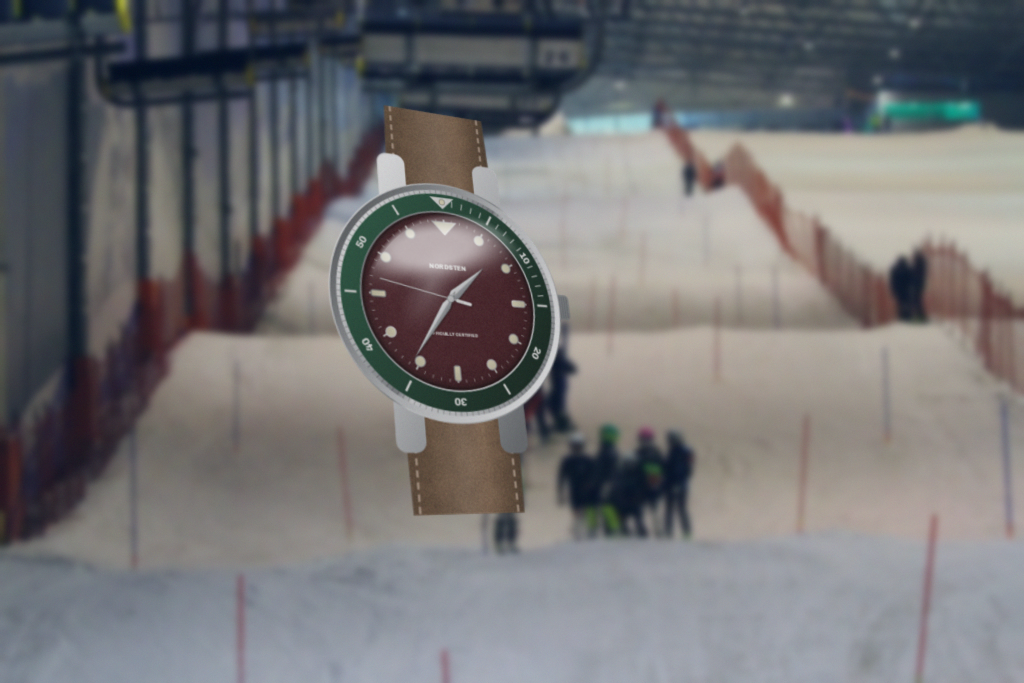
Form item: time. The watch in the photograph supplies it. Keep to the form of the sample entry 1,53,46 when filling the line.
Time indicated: 1,35,47
